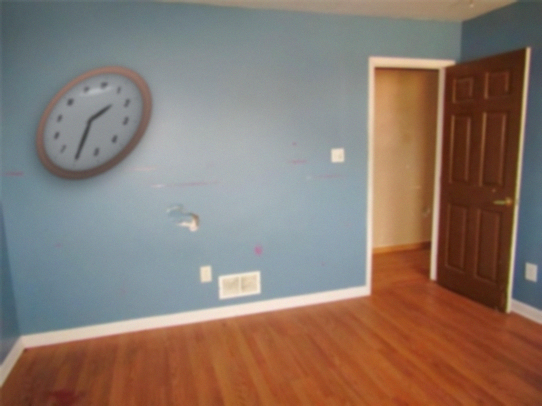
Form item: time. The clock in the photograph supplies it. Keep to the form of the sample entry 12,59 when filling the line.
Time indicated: 1,30
